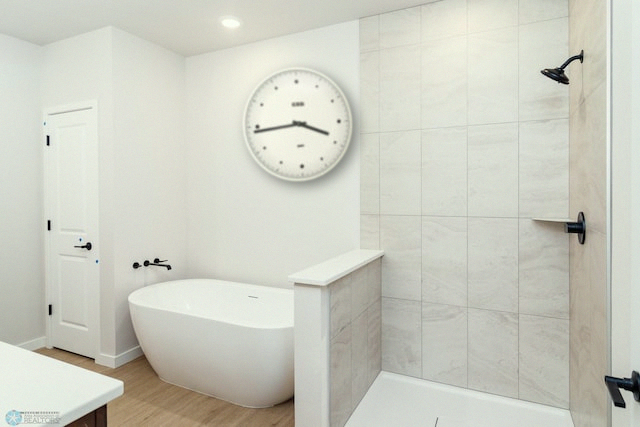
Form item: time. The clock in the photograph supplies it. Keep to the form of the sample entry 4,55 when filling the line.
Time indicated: 3,44
